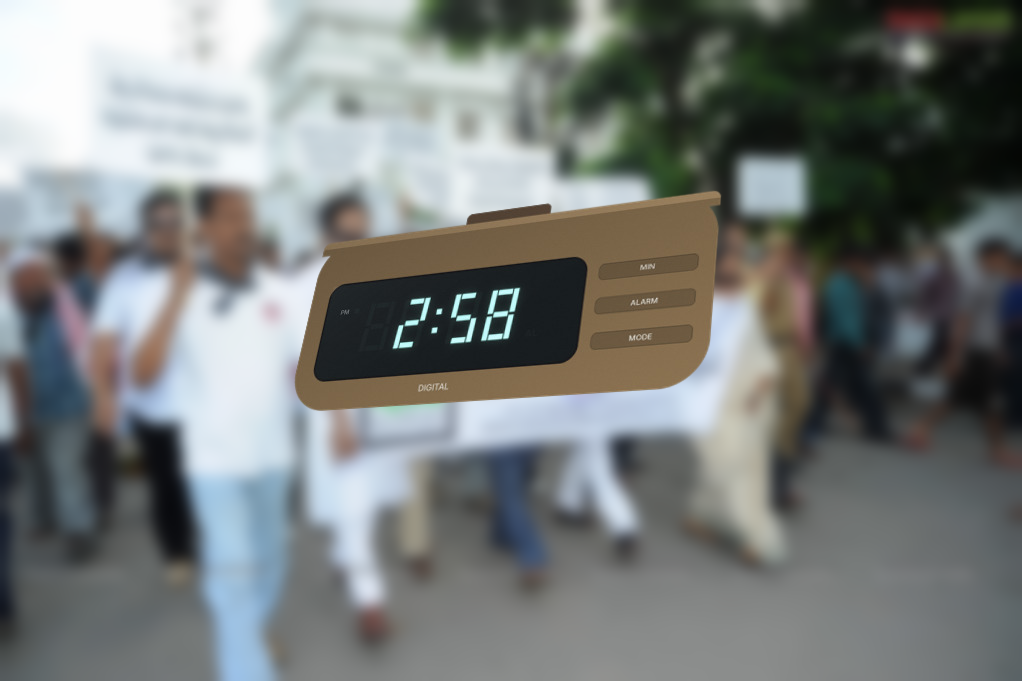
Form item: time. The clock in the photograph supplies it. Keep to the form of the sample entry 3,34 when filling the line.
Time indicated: 2,58
